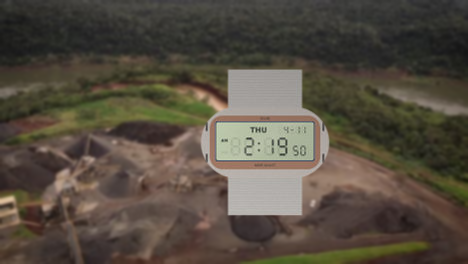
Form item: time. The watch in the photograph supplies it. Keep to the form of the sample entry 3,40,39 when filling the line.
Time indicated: 2,19,50
